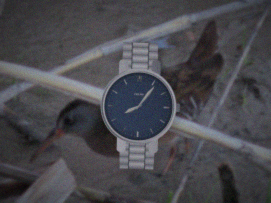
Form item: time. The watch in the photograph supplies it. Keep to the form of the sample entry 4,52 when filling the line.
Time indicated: 8,06
